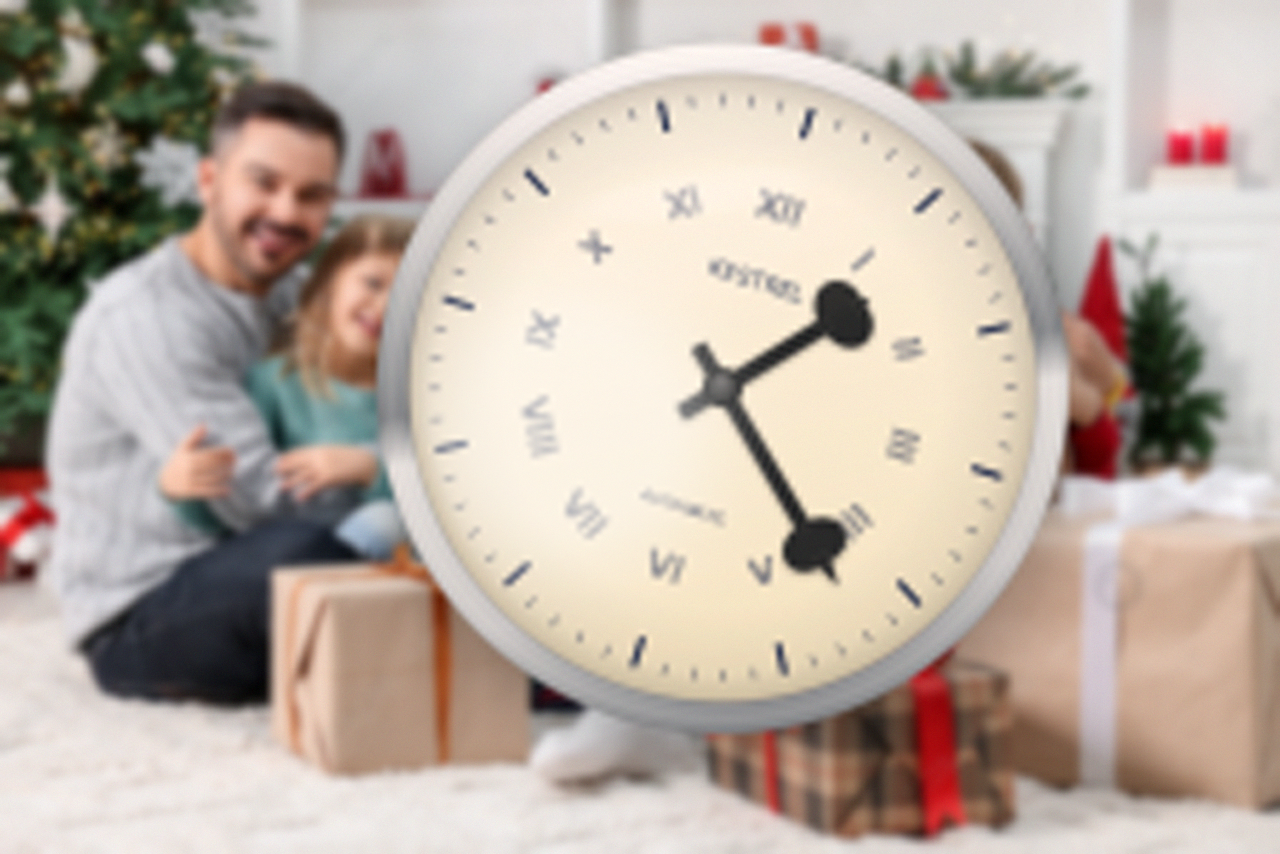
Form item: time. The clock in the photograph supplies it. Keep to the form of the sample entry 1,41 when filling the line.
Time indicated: 1,22
